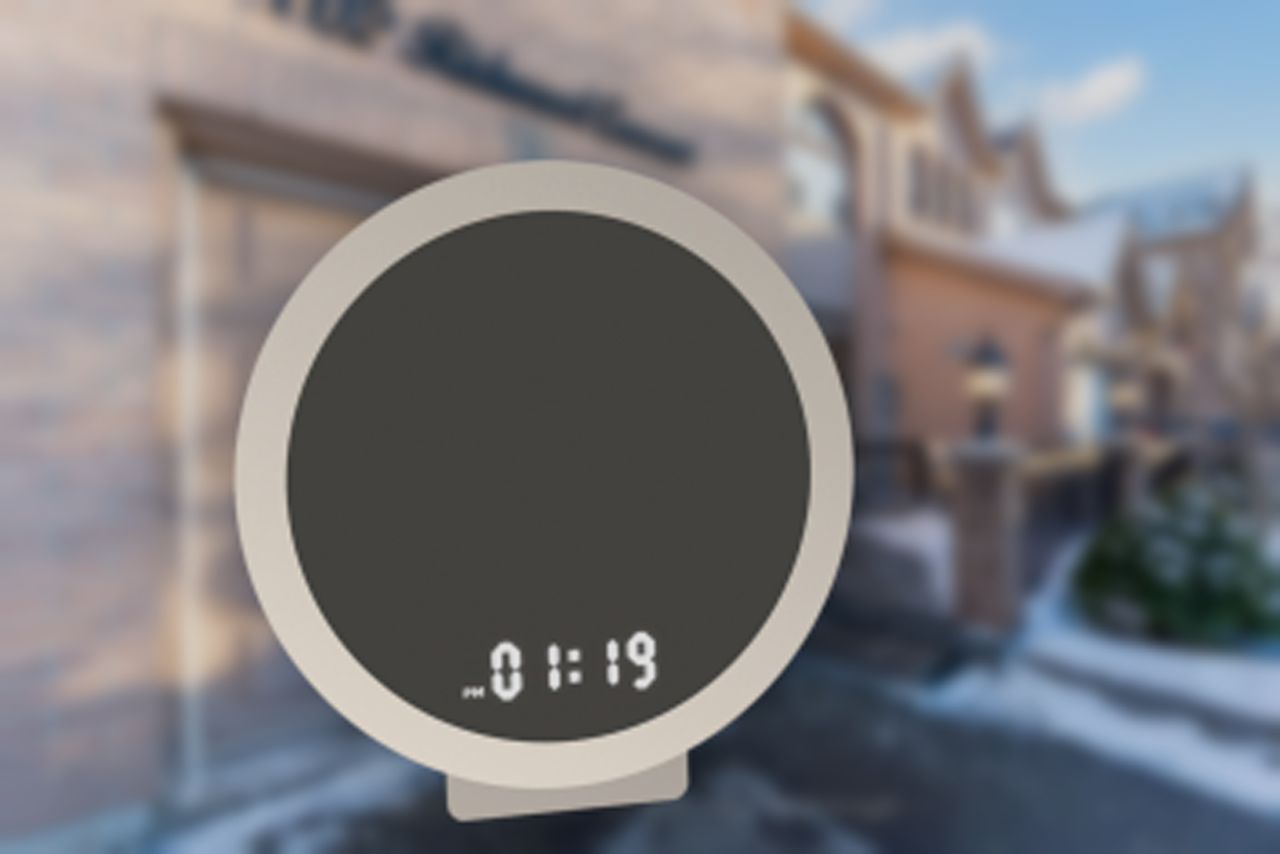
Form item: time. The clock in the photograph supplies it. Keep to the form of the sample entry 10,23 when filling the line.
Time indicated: 1,19
